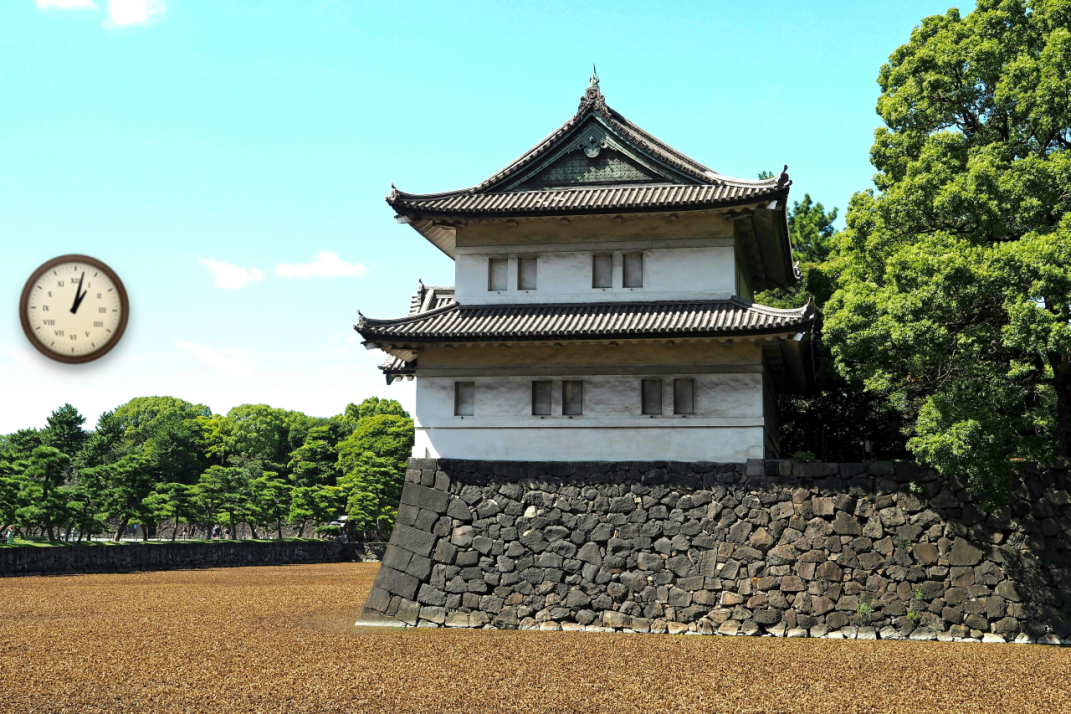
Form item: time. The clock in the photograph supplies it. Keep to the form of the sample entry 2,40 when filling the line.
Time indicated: 1,02
